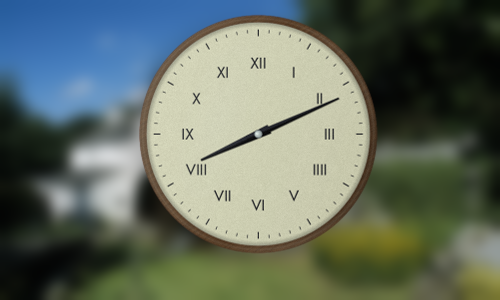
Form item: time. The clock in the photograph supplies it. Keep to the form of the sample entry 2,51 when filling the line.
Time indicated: 8,11
